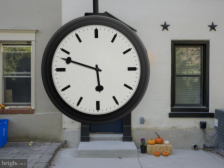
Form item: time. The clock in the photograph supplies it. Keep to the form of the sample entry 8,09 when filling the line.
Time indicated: 5,48
